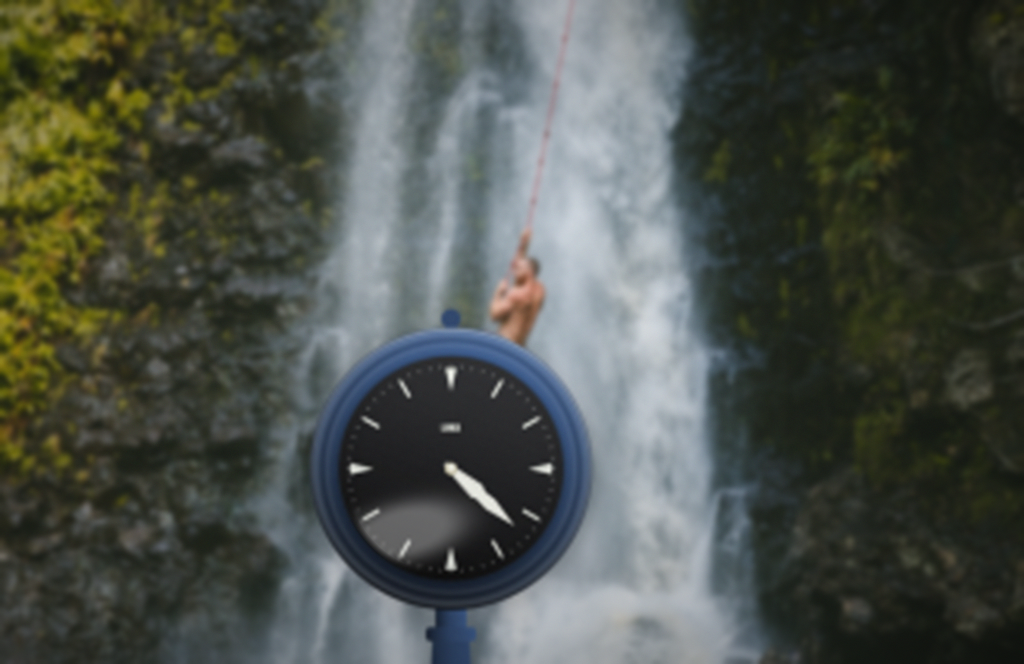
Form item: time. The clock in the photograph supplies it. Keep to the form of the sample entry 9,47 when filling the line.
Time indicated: 4,22
